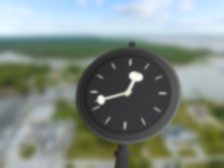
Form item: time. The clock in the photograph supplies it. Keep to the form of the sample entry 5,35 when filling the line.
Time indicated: 12,42
